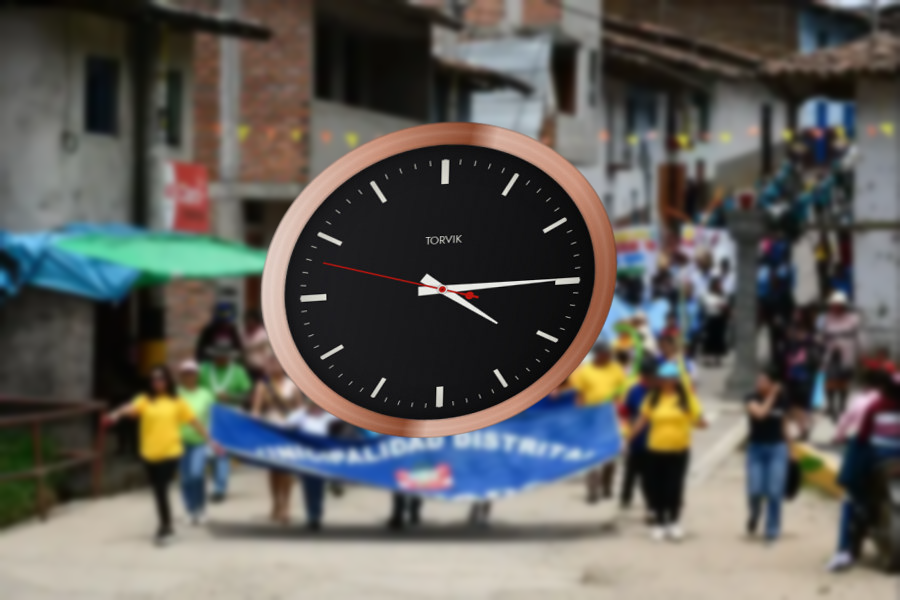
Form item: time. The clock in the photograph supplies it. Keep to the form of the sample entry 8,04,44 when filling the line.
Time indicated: 4,14,48
